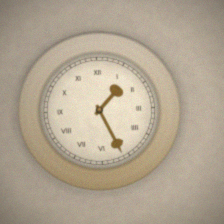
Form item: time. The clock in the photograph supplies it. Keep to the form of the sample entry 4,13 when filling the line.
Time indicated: 1,26
